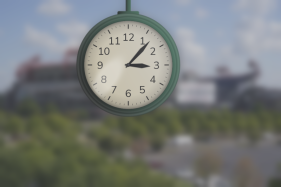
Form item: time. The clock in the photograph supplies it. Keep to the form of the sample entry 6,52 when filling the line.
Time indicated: 3,07
